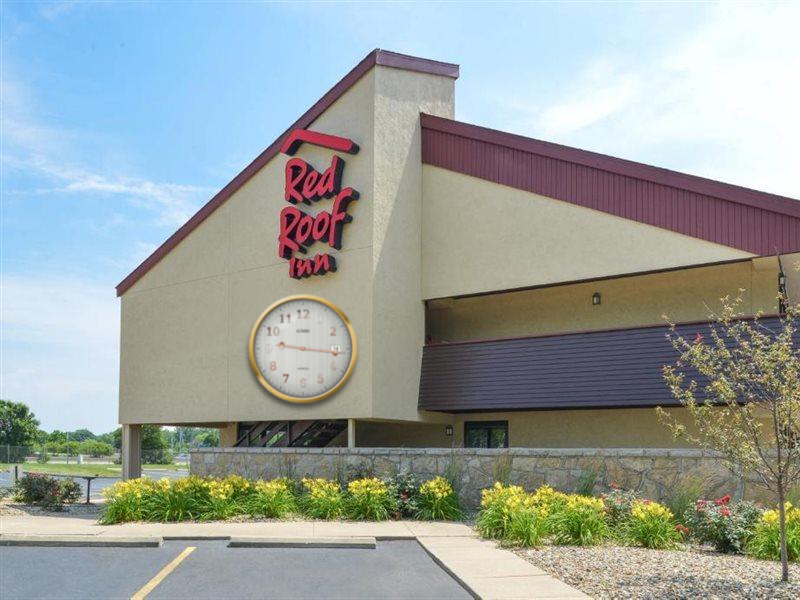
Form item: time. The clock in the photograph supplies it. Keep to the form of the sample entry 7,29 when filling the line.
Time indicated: 9,16
